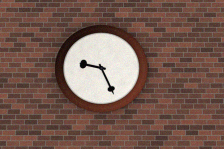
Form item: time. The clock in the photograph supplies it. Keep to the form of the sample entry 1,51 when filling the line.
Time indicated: 9,26
